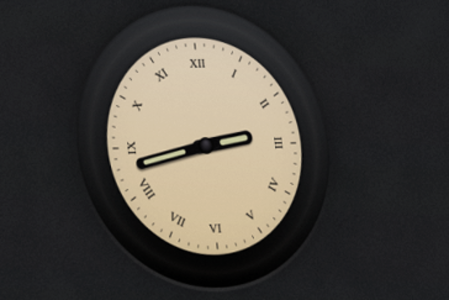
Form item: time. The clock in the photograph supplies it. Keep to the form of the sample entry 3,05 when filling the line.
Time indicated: 2,43
